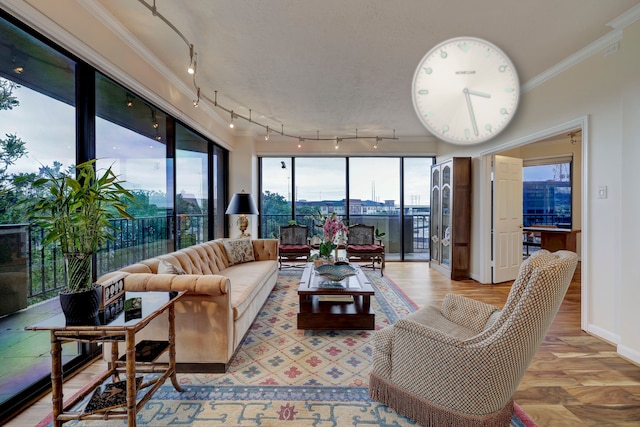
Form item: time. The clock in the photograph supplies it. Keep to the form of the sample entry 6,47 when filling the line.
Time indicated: 3,28
